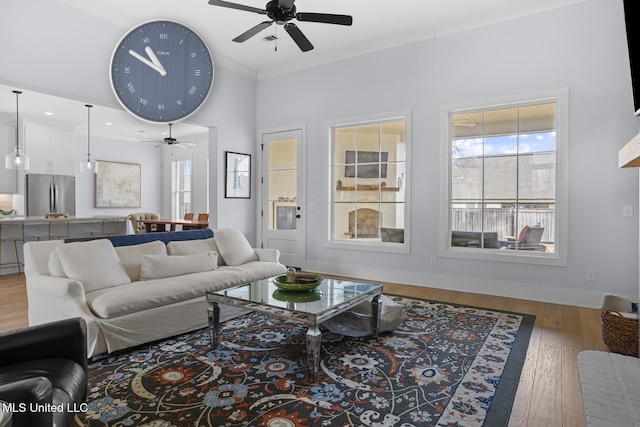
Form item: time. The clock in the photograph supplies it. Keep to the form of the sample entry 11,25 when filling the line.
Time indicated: 10,50
